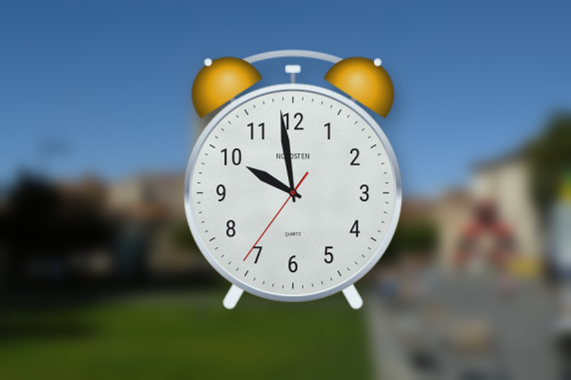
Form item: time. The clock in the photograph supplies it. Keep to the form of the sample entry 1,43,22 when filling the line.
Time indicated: 9,58,36
